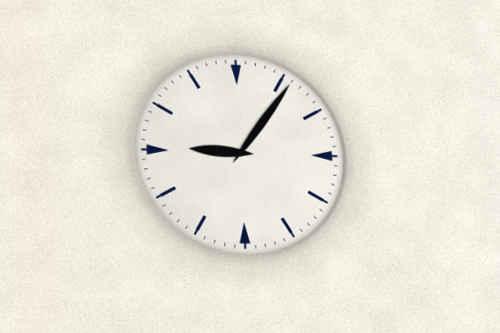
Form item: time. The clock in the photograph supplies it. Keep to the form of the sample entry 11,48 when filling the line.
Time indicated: 9,06
